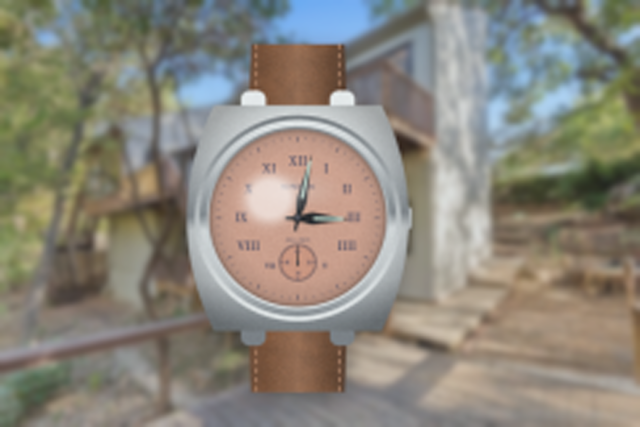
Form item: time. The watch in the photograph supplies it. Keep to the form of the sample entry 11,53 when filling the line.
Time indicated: 3,02
